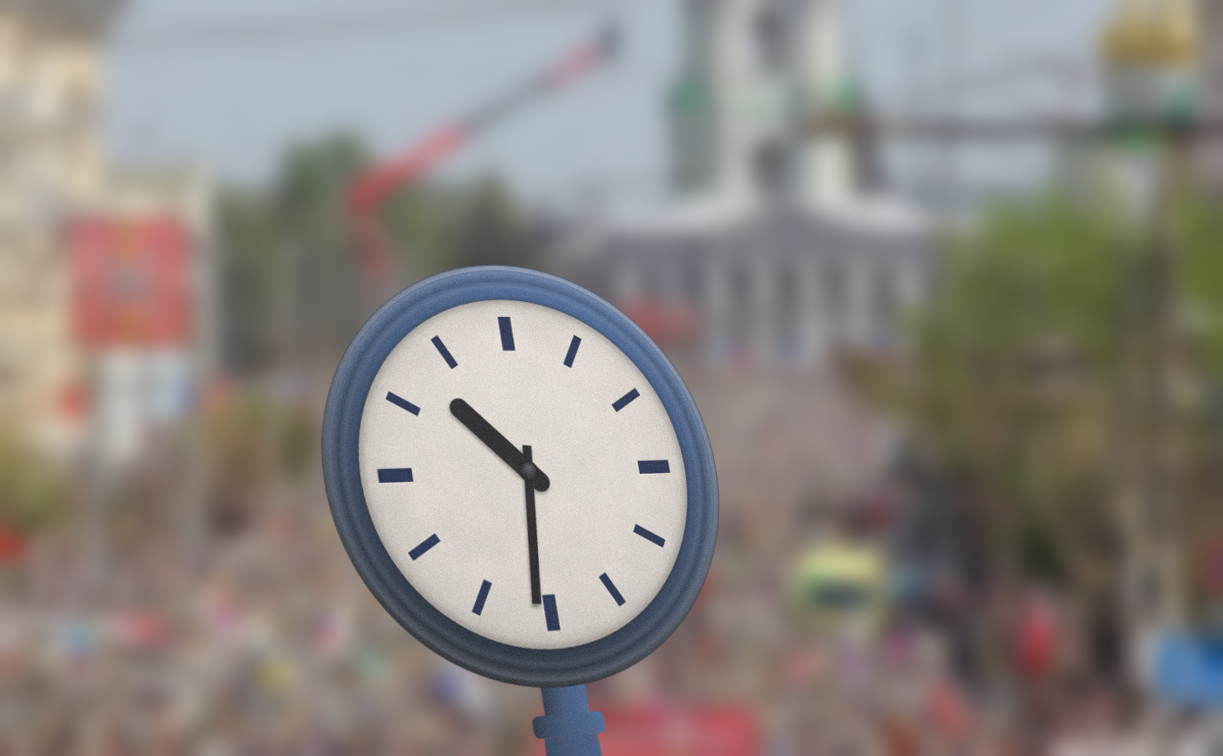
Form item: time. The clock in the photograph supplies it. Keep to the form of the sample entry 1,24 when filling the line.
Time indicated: 10,31
